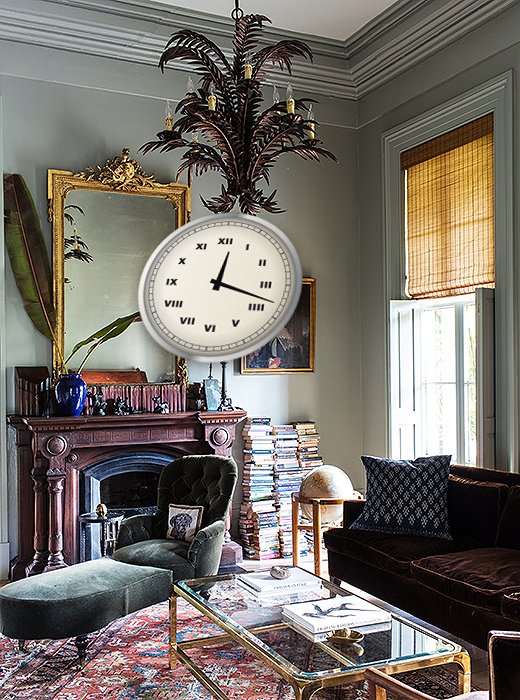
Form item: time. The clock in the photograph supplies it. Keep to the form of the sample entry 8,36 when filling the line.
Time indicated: 12,18
